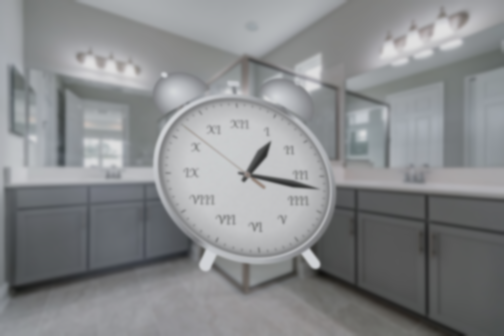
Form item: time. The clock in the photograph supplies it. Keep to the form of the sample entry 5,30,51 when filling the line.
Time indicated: 1,16,52
